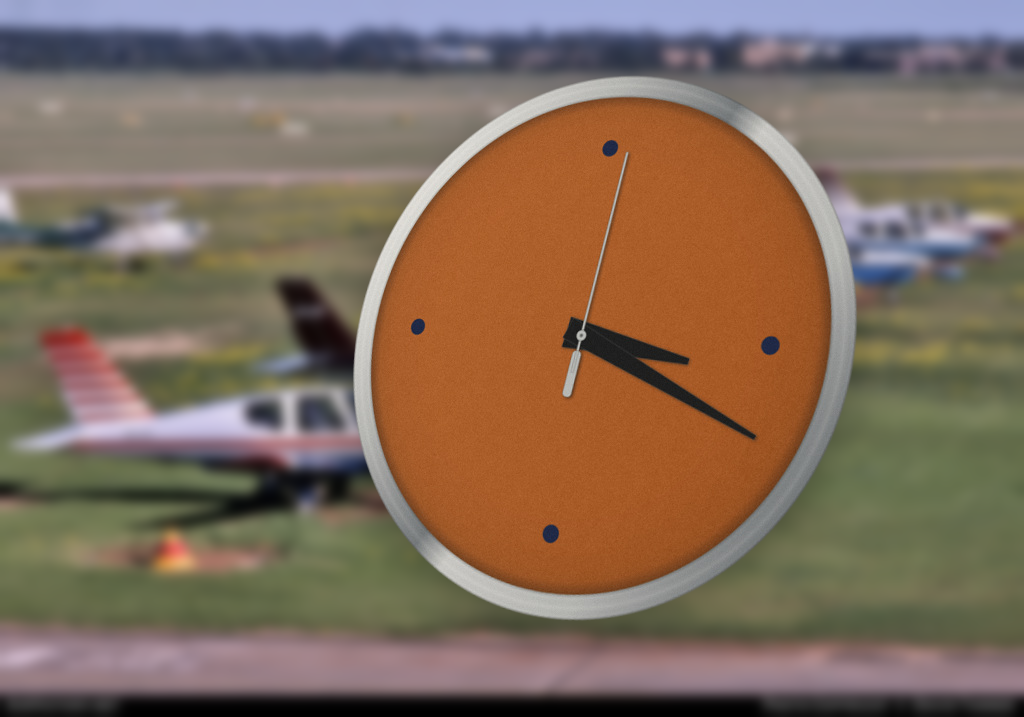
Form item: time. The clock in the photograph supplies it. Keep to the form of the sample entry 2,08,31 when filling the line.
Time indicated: 3,19,01
